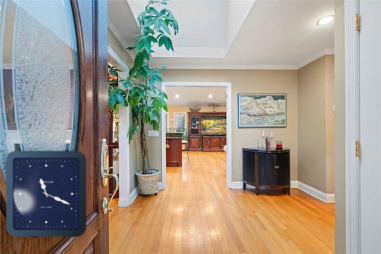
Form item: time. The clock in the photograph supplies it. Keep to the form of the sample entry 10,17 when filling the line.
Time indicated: 11,19
